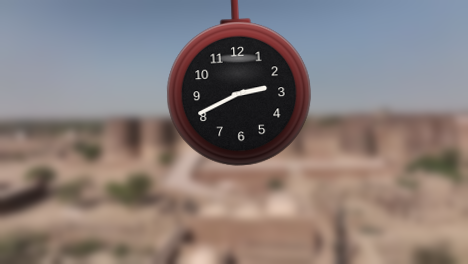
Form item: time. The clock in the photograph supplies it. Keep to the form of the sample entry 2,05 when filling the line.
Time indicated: 2,41
